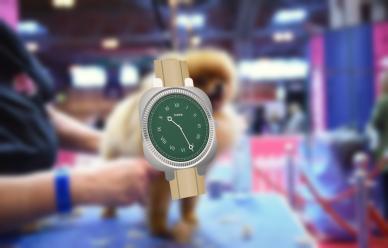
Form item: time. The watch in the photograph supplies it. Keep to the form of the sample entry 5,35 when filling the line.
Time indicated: 10,26
